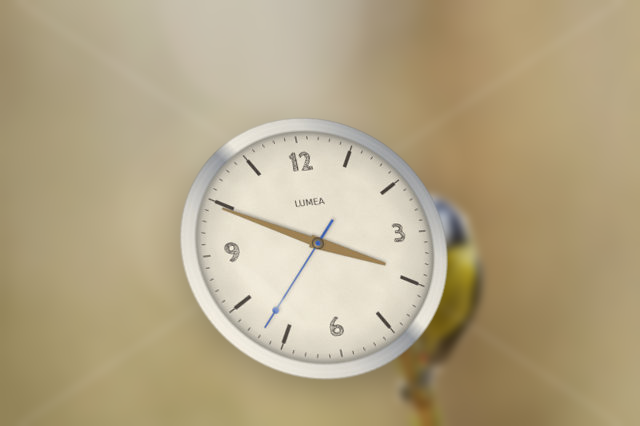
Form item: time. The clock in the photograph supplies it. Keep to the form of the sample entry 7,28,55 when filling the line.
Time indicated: 3,49,37
